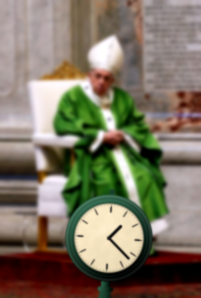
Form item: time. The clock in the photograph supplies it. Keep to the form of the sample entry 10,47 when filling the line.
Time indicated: 1,22
